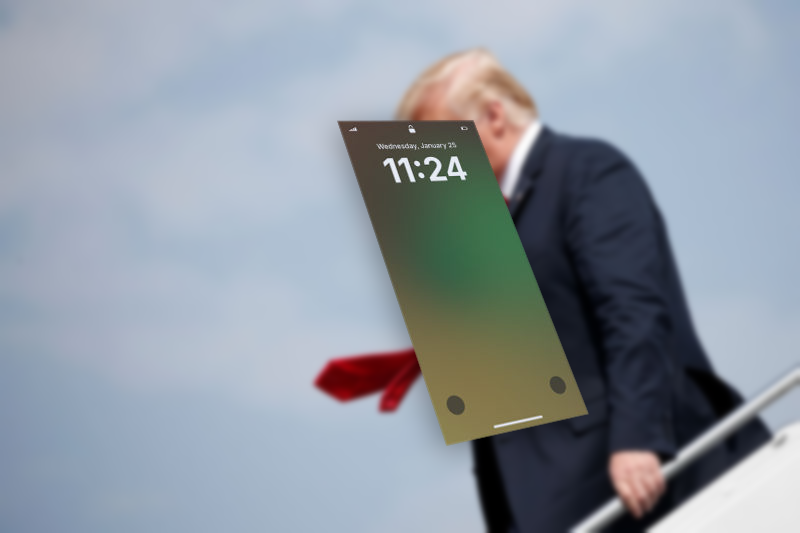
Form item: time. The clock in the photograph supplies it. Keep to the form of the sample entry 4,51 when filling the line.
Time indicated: 11,24
